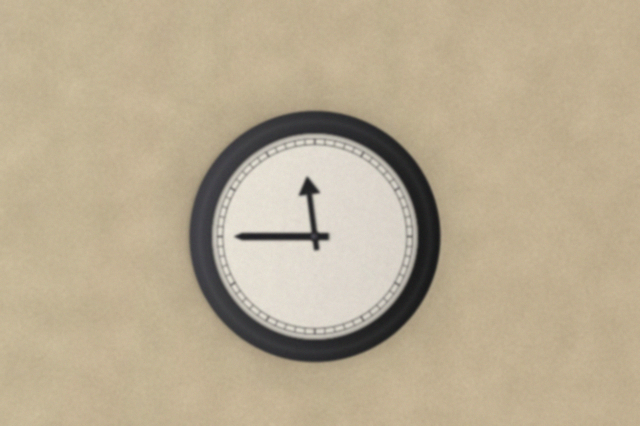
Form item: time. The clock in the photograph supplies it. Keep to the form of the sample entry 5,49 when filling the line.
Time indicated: 11,45
